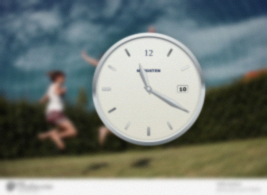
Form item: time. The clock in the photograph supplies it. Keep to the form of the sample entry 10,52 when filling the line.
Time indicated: 11,20
